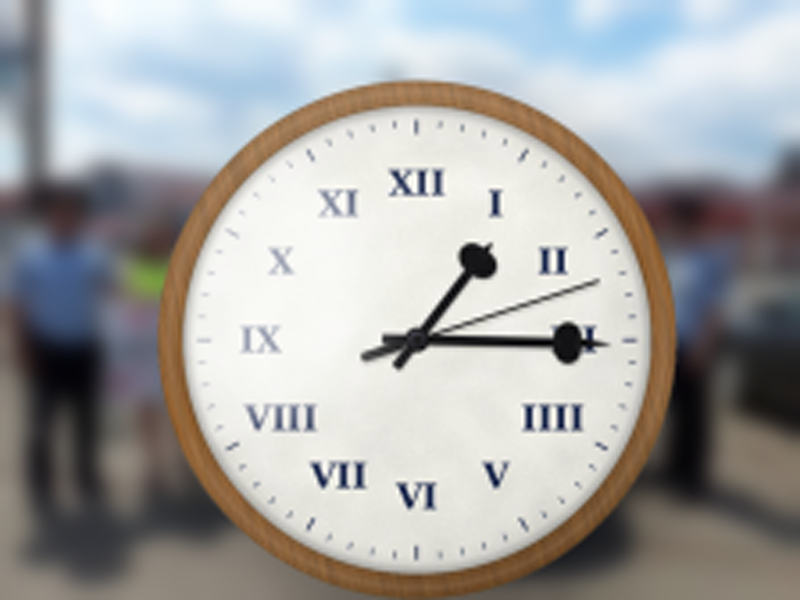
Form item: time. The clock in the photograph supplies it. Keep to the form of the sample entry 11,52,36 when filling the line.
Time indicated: 1,15,12
